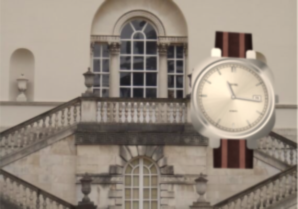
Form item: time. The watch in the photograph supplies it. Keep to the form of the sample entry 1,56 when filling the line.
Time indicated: 11,16
